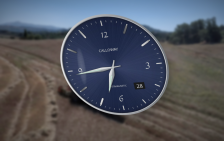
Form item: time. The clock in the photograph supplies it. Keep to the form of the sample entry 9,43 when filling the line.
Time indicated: 6,44
